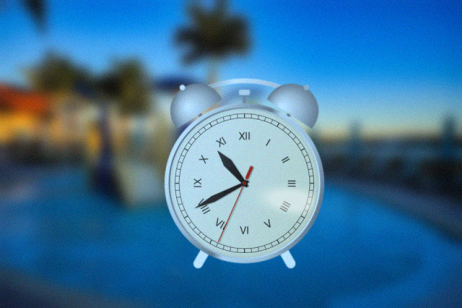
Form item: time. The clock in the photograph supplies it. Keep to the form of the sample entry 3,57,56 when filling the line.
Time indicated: 10,40,34
